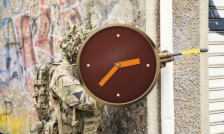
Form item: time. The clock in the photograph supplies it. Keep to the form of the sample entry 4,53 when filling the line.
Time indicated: 2,37
